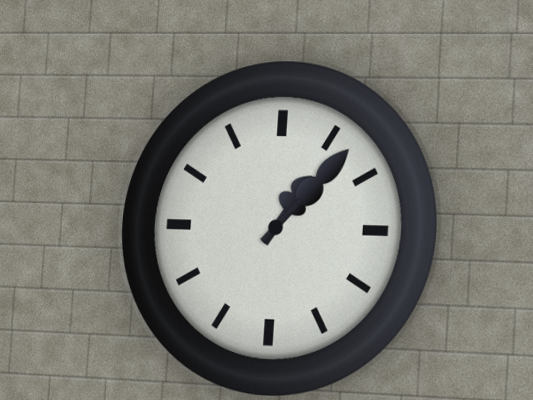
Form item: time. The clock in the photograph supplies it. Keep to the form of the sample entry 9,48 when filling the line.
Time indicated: 1,07
